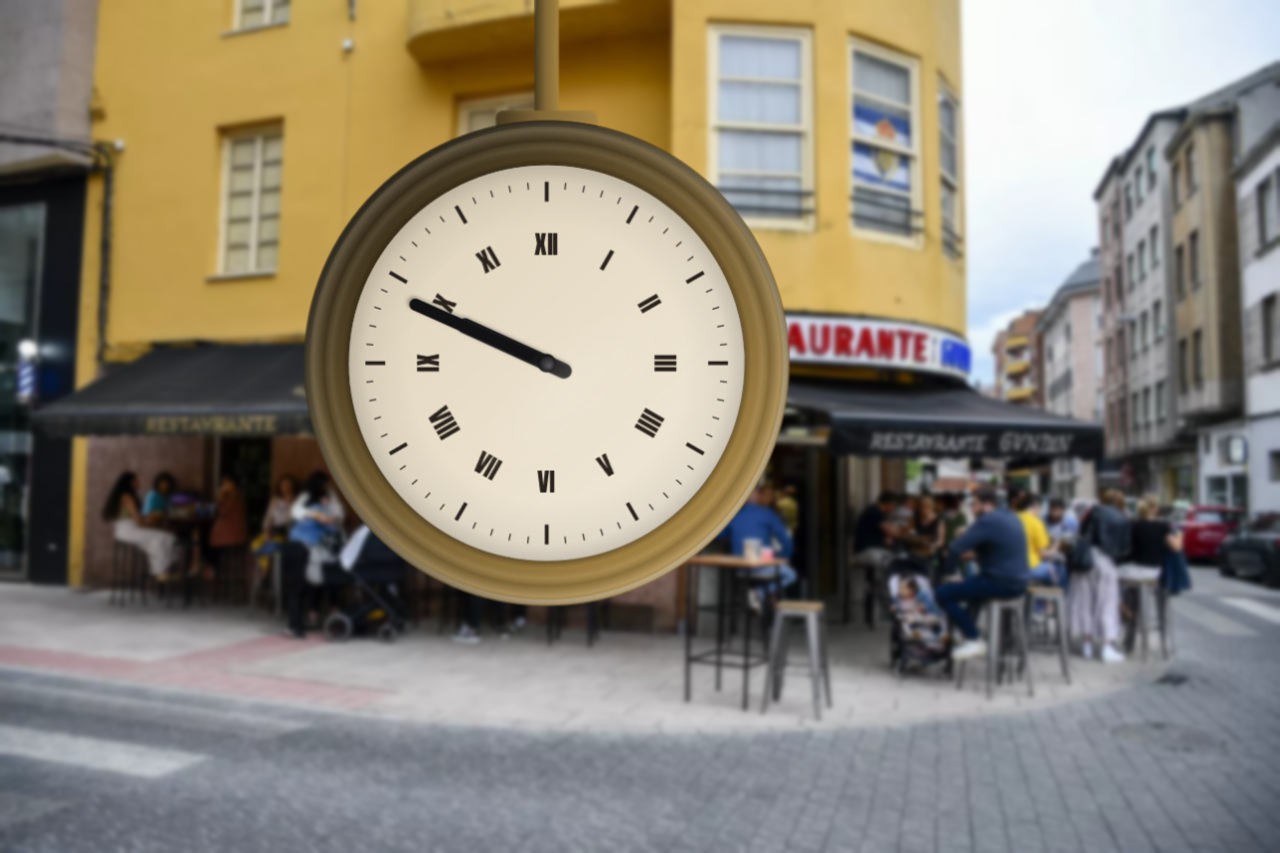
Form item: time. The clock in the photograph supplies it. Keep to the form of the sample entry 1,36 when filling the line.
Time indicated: 9,49
